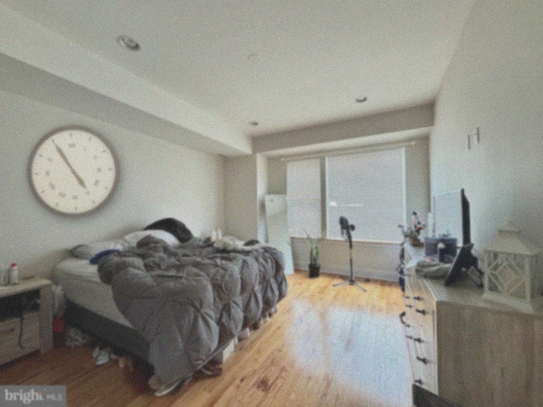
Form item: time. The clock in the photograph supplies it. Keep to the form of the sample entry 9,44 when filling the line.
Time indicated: 4,55
